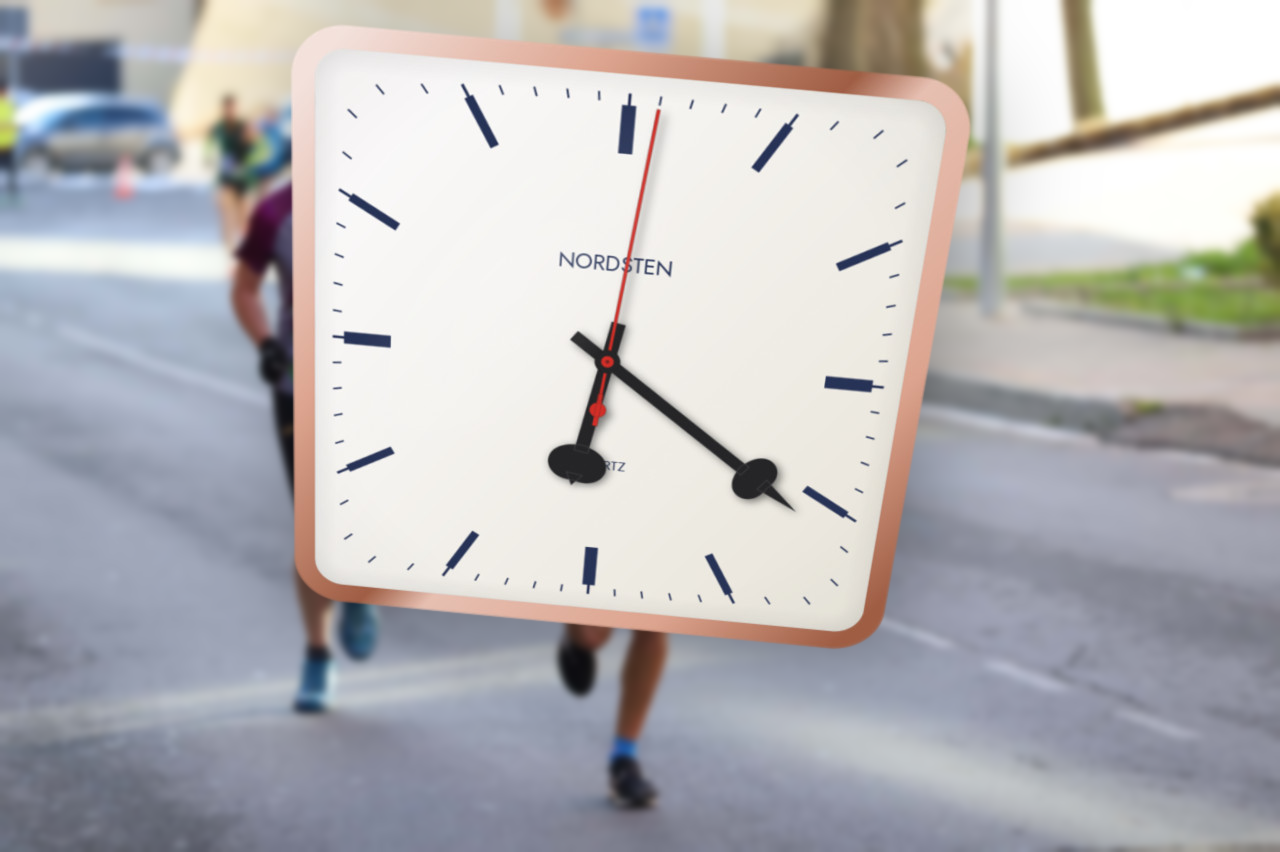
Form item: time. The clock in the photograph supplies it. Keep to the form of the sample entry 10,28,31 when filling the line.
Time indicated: 6,21,01
